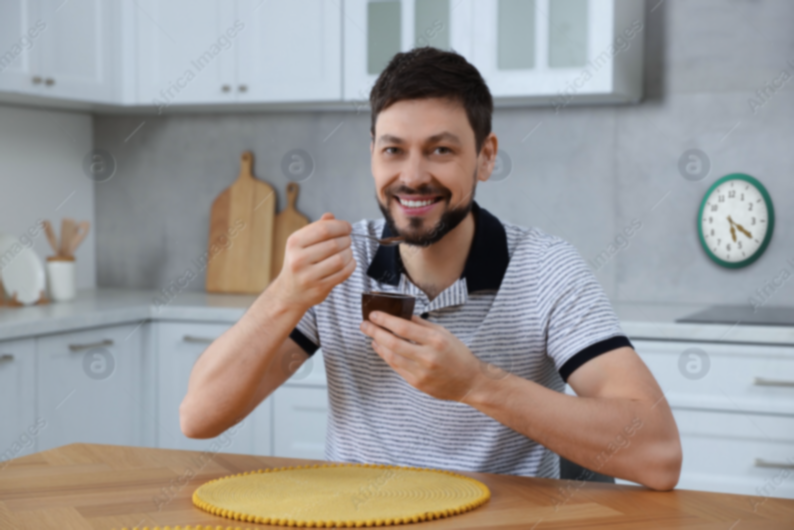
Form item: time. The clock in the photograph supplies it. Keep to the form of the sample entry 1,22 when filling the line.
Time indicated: 5,20
